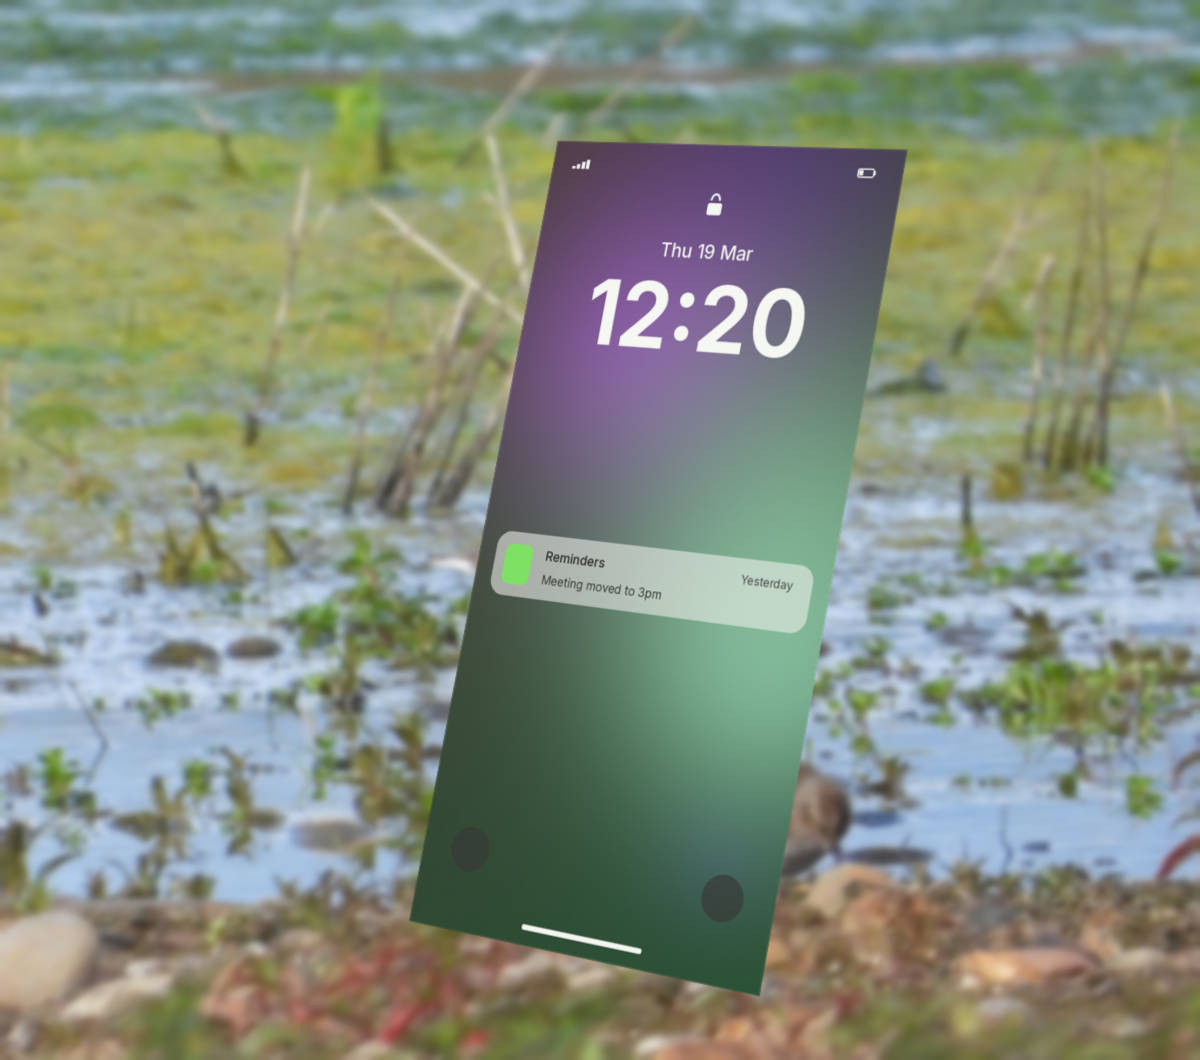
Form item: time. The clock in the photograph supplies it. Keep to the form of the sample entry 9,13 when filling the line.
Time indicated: 12,20
